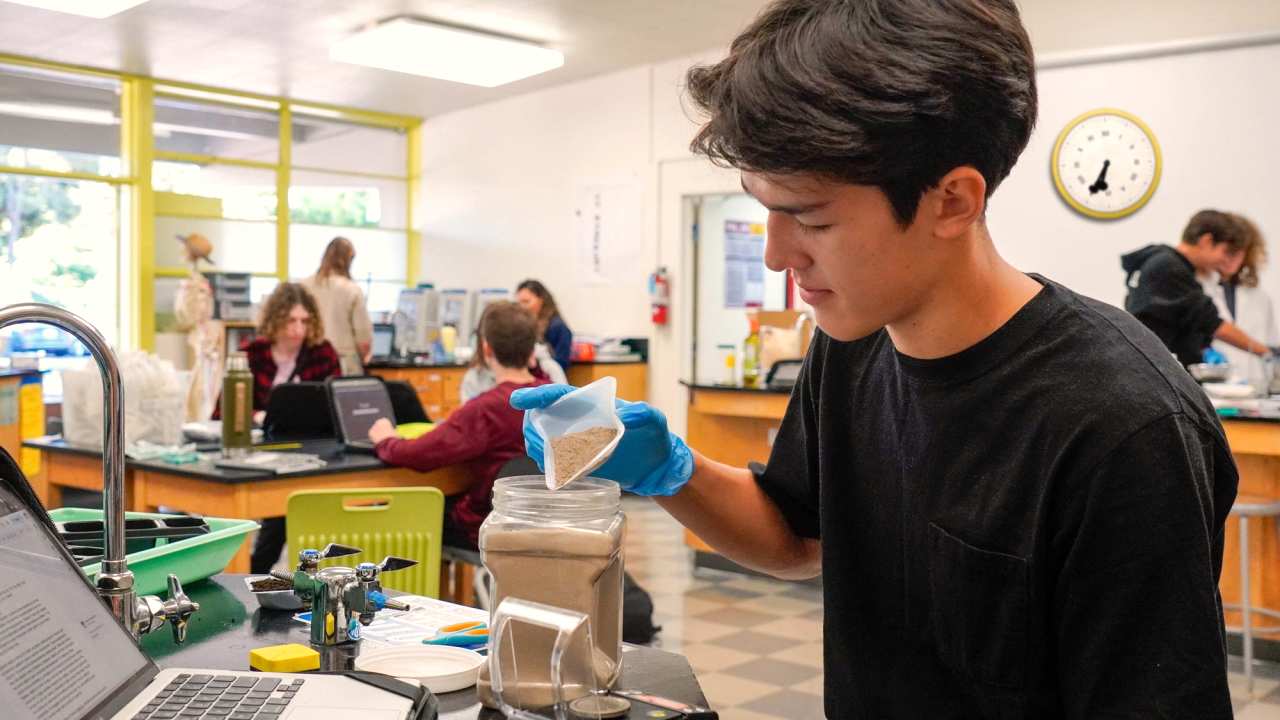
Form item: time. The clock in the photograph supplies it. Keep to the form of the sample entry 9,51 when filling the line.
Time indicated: 6,35
